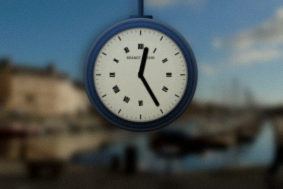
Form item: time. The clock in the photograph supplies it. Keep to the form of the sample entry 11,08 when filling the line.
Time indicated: 12,25
